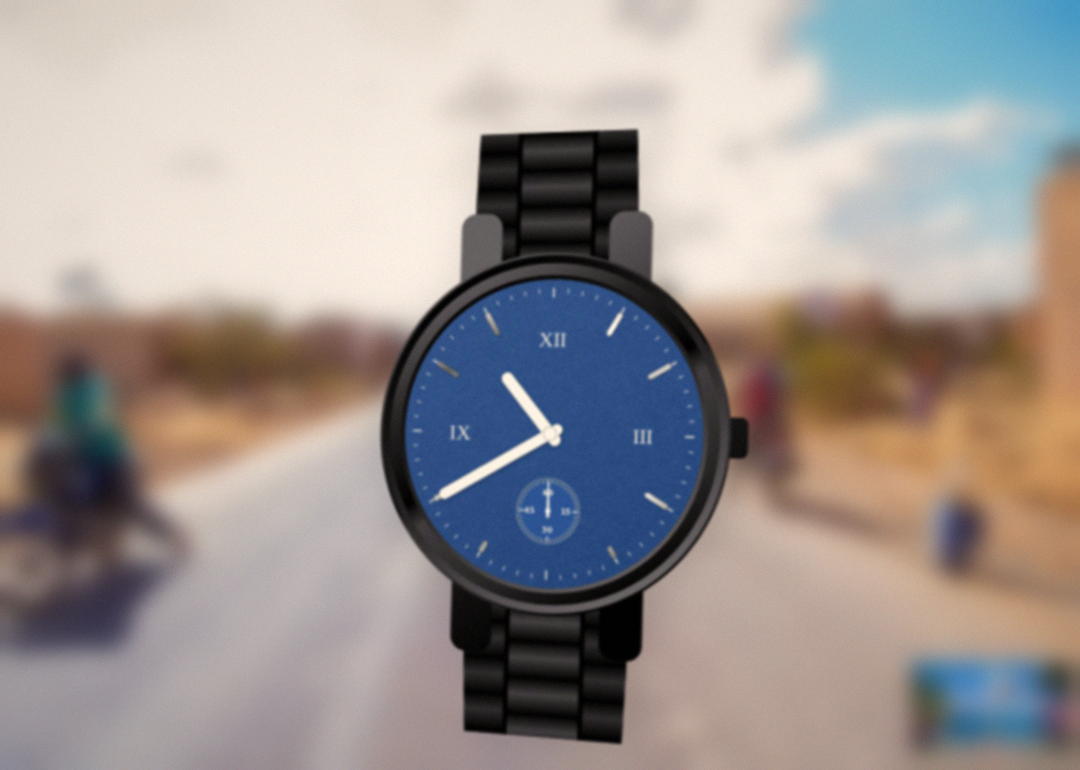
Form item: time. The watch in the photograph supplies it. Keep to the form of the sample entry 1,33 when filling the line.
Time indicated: 10,40
